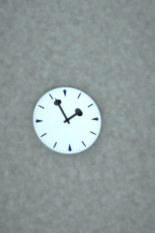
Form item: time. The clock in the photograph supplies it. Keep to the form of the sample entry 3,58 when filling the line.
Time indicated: 1,56
